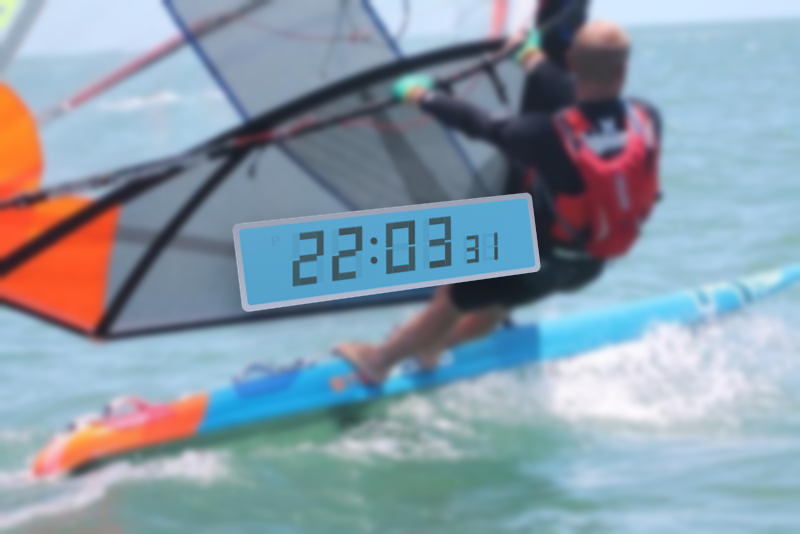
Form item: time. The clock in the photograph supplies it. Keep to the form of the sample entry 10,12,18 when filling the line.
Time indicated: 22,03,31
